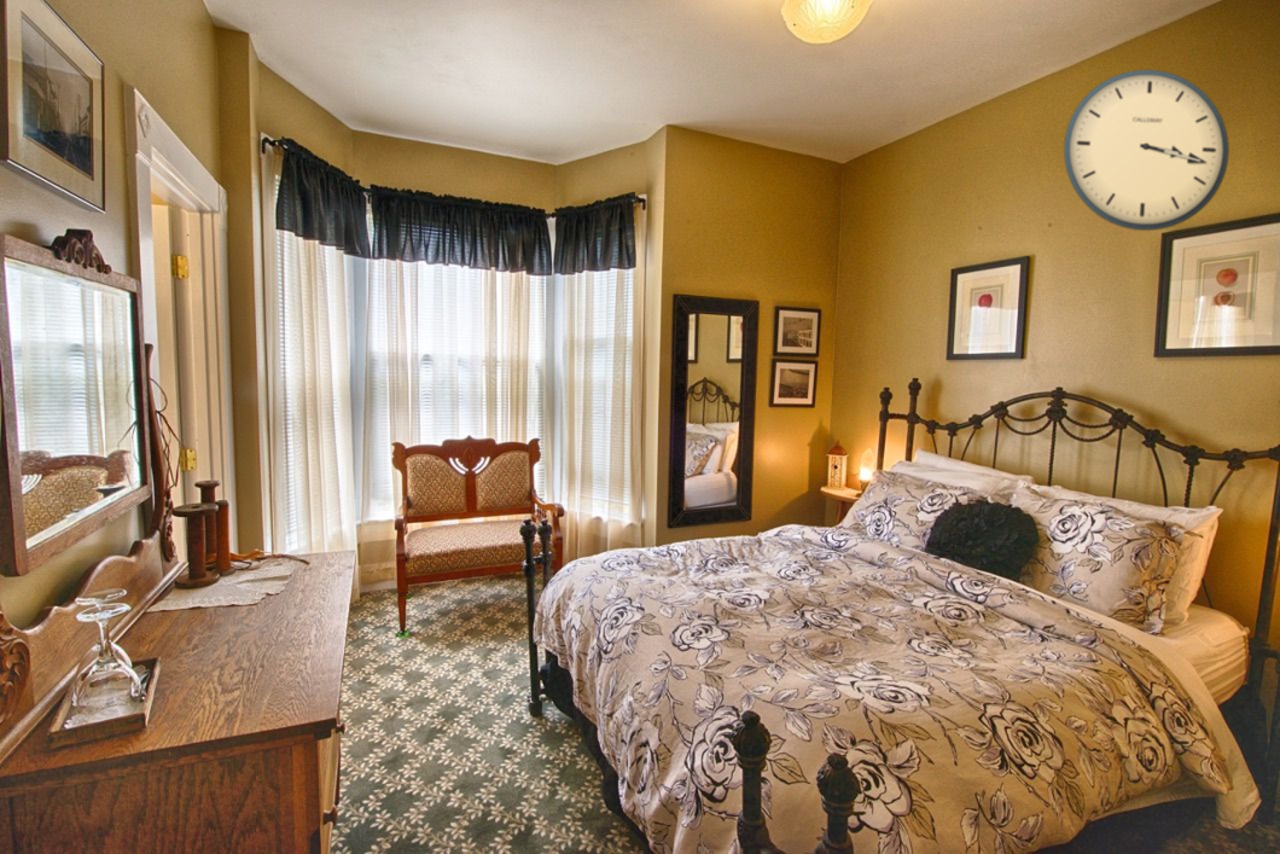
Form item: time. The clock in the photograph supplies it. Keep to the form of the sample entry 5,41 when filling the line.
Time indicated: 3,17
